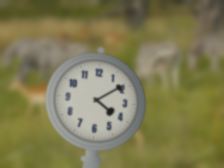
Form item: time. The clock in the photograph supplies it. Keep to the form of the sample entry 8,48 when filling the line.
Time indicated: 4,09
